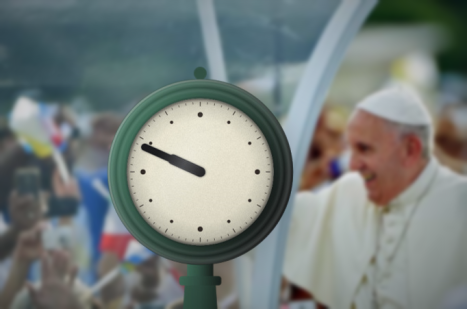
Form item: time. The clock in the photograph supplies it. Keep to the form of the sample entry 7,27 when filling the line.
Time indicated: 9,49
